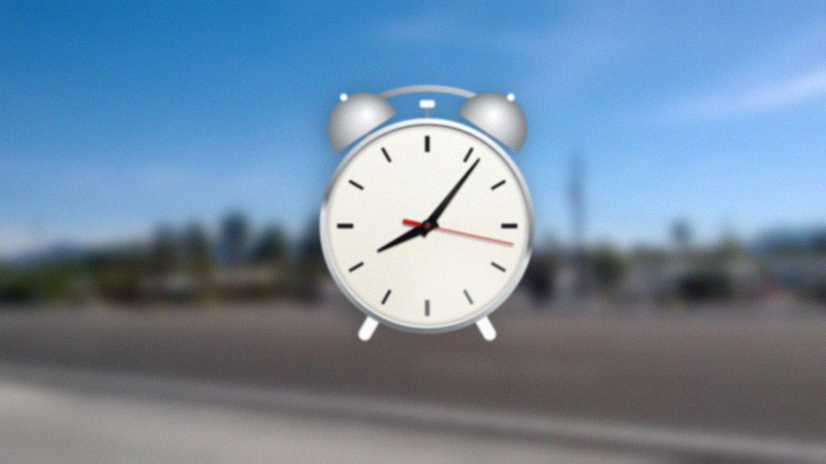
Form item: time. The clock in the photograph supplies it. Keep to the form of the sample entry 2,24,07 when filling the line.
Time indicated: 8,06,17
